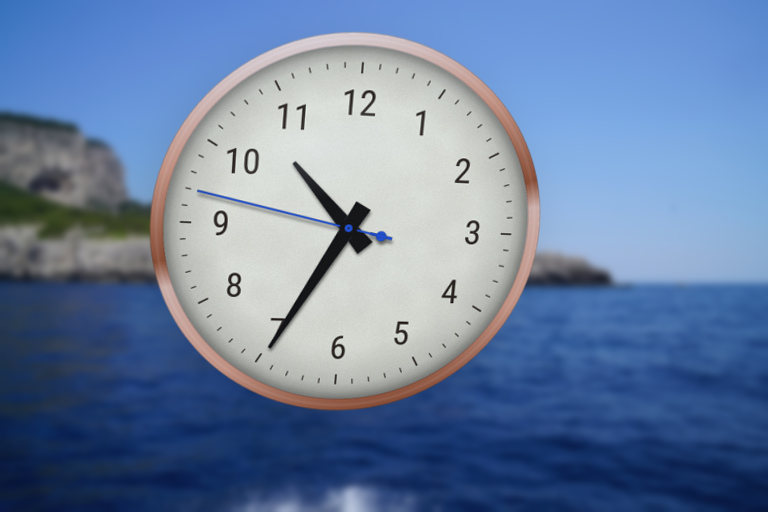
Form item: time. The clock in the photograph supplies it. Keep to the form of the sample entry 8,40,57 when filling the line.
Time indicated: 10,34,47
